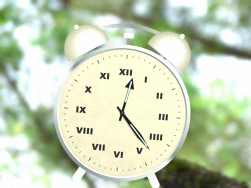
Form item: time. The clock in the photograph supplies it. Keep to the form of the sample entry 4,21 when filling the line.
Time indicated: 12,23
